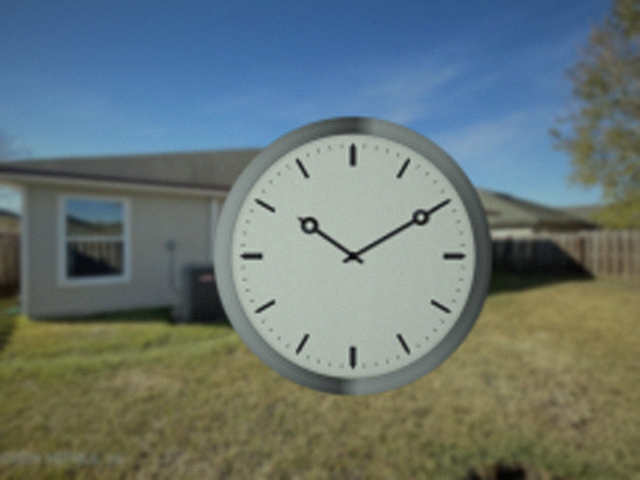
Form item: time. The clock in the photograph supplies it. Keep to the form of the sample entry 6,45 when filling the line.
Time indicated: 10,10
